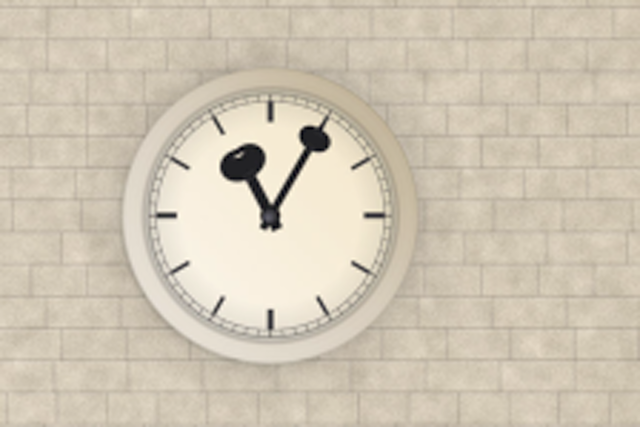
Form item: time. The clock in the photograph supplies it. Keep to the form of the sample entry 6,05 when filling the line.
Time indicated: 11,05
